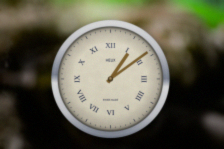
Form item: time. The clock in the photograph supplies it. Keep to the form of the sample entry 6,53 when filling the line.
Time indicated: 1,09
